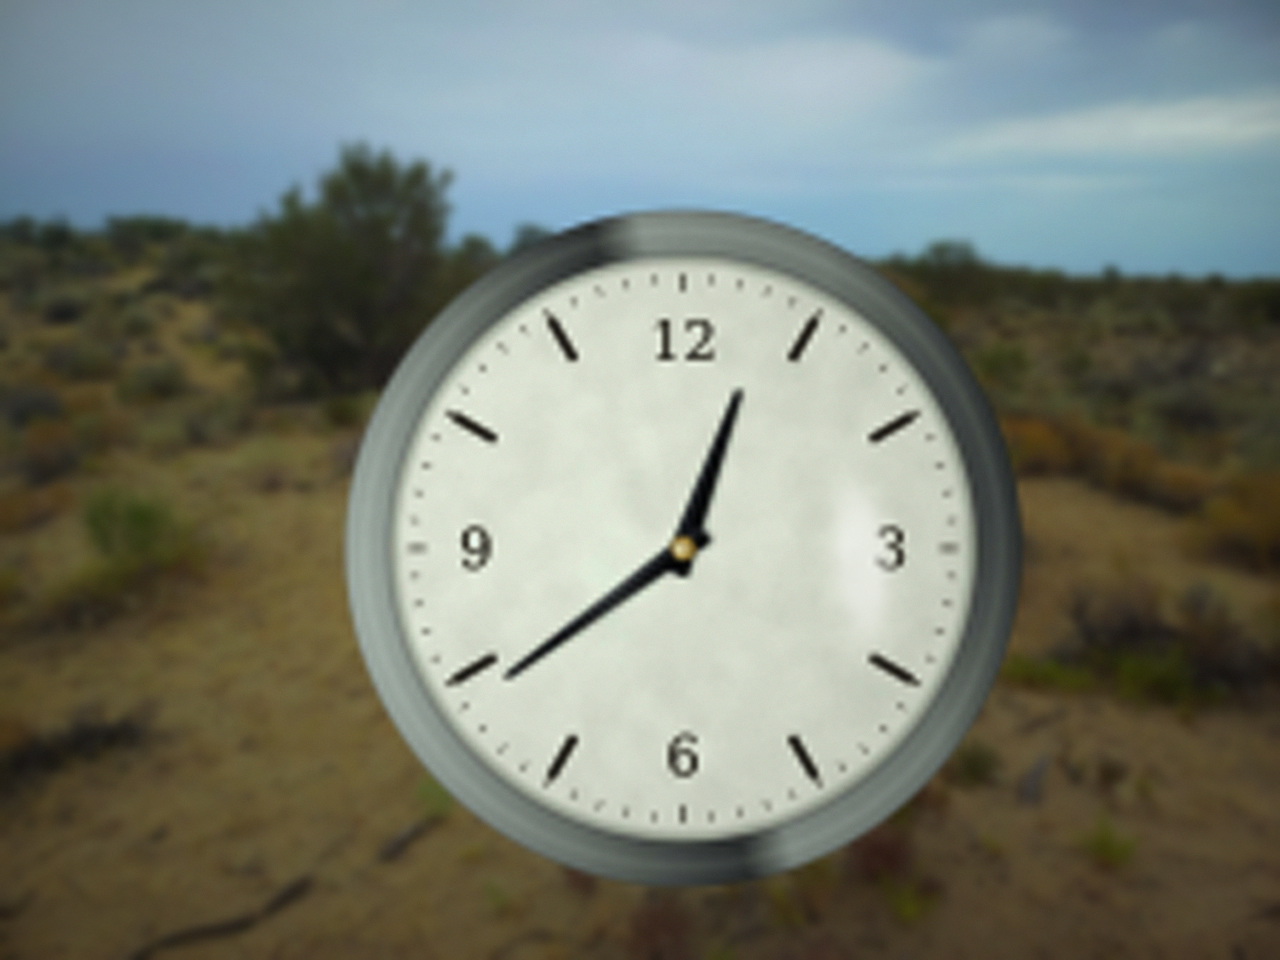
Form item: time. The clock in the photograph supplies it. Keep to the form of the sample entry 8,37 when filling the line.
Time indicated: 12,39
